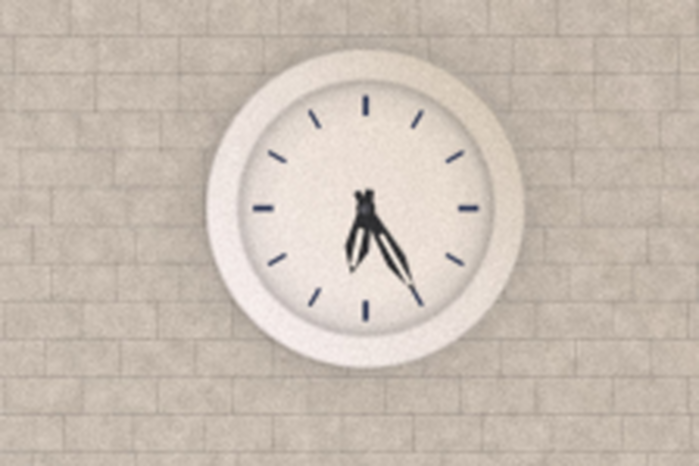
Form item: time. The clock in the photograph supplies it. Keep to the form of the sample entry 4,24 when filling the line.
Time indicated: 6,25
